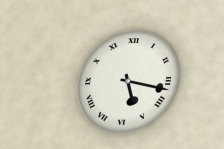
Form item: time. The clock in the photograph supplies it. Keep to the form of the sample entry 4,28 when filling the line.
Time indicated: 5,17
